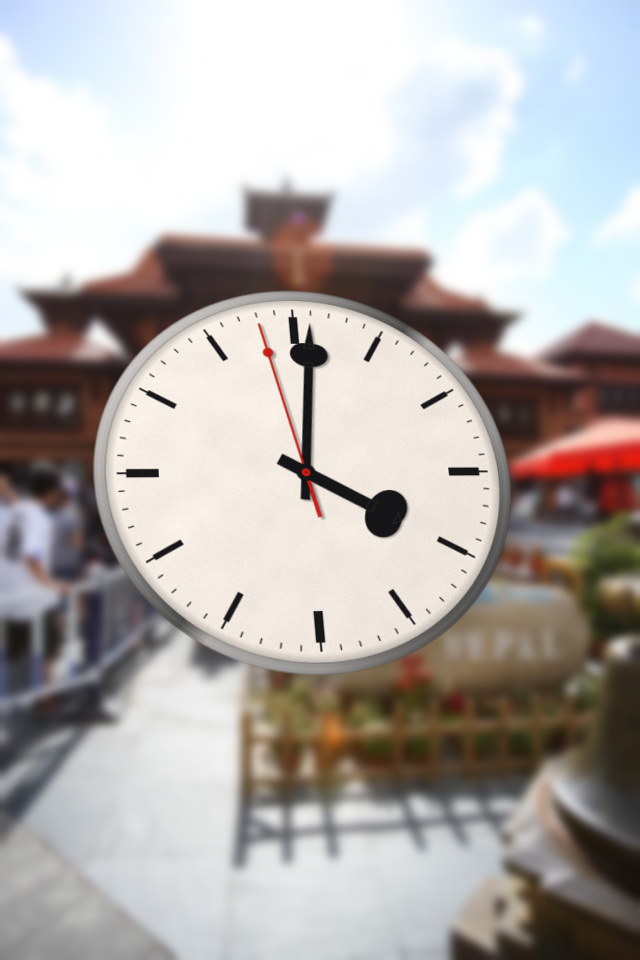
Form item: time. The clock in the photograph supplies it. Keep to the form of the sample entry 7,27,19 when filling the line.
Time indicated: 4,00,58
